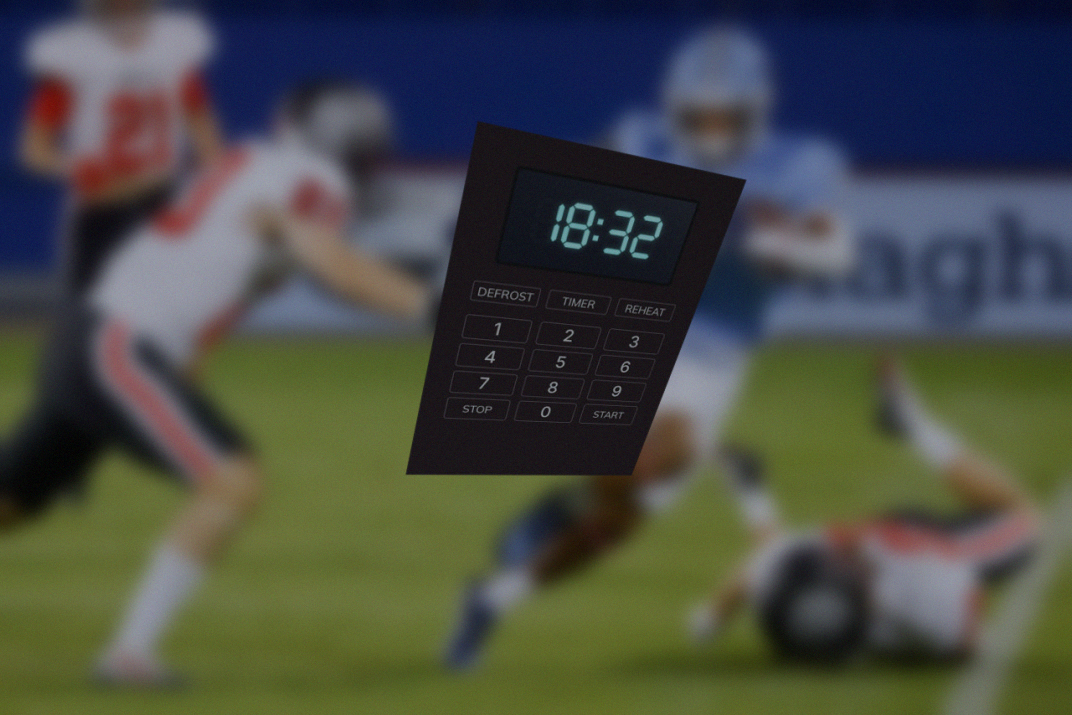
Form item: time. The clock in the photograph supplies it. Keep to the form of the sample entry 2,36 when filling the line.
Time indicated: 18,32
